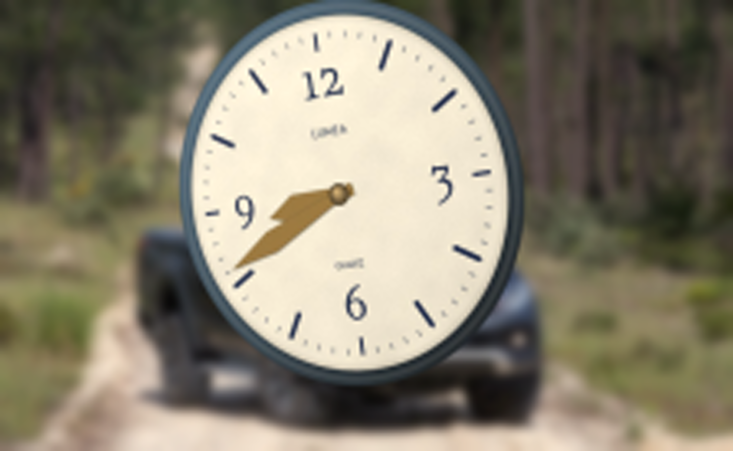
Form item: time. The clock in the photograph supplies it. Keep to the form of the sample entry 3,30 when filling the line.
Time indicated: 8,41
